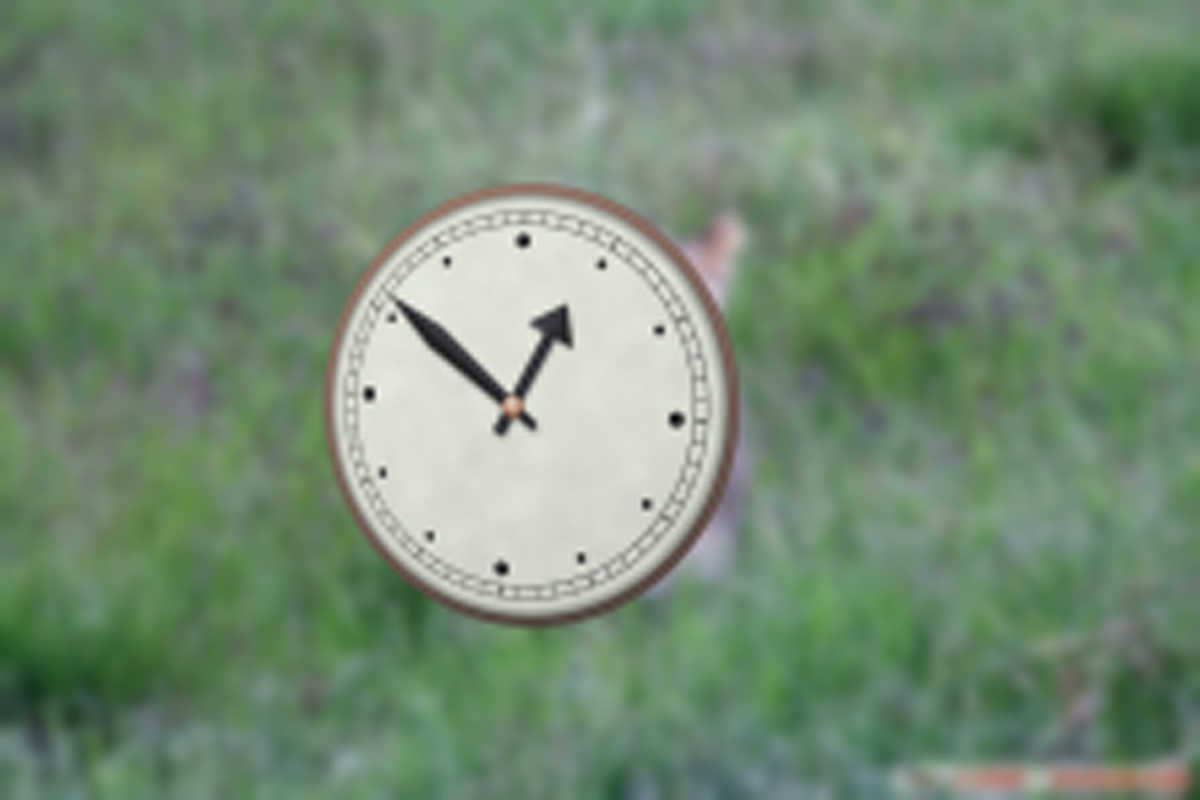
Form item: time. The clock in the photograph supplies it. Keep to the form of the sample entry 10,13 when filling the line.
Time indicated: 12,51
